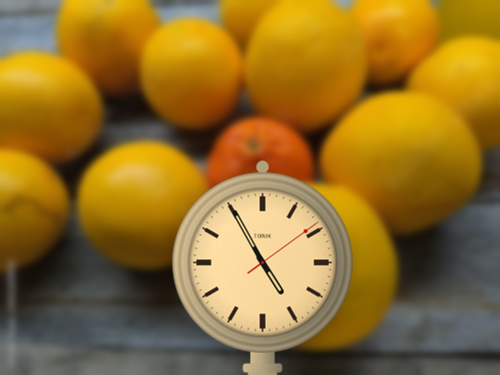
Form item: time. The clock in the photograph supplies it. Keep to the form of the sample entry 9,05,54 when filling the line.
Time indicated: 4,55,09
